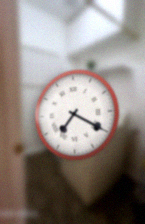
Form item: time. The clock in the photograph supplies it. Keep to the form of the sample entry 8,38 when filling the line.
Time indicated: 7,20
